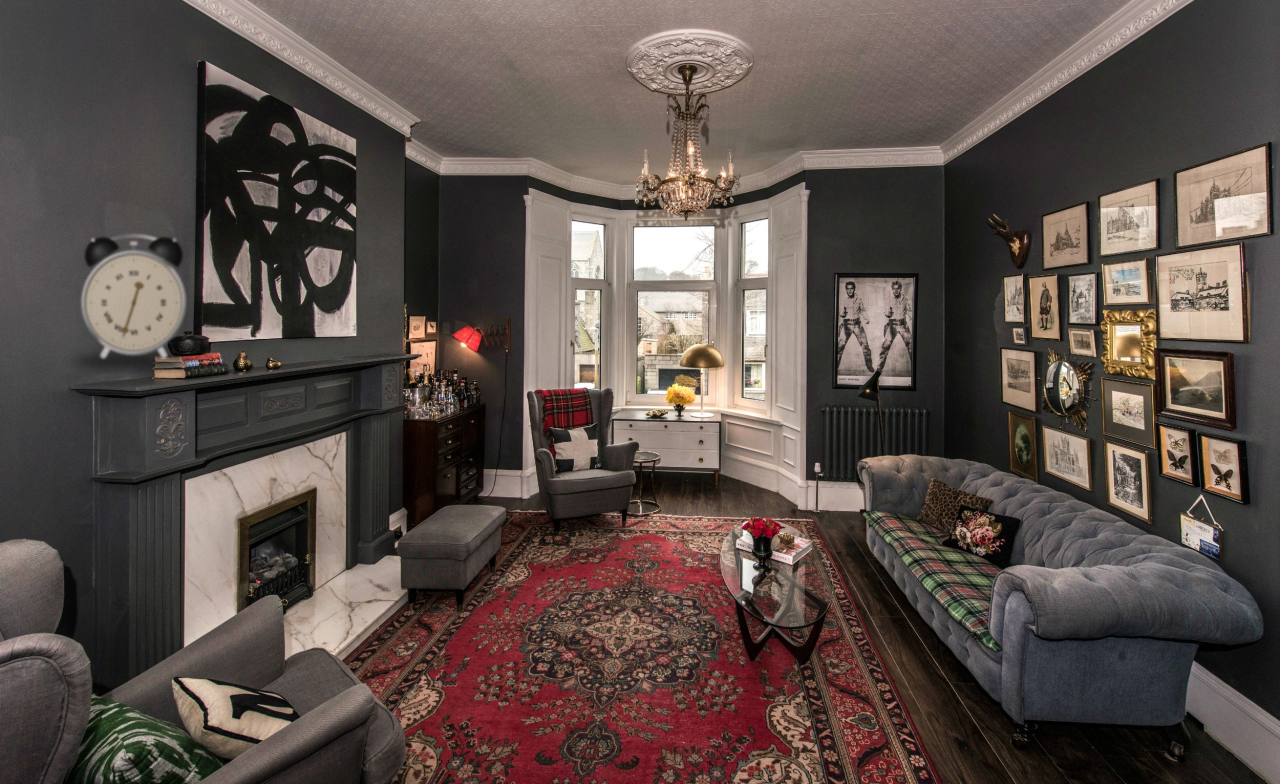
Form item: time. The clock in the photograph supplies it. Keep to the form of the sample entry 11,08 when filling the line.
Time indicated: 12,33
